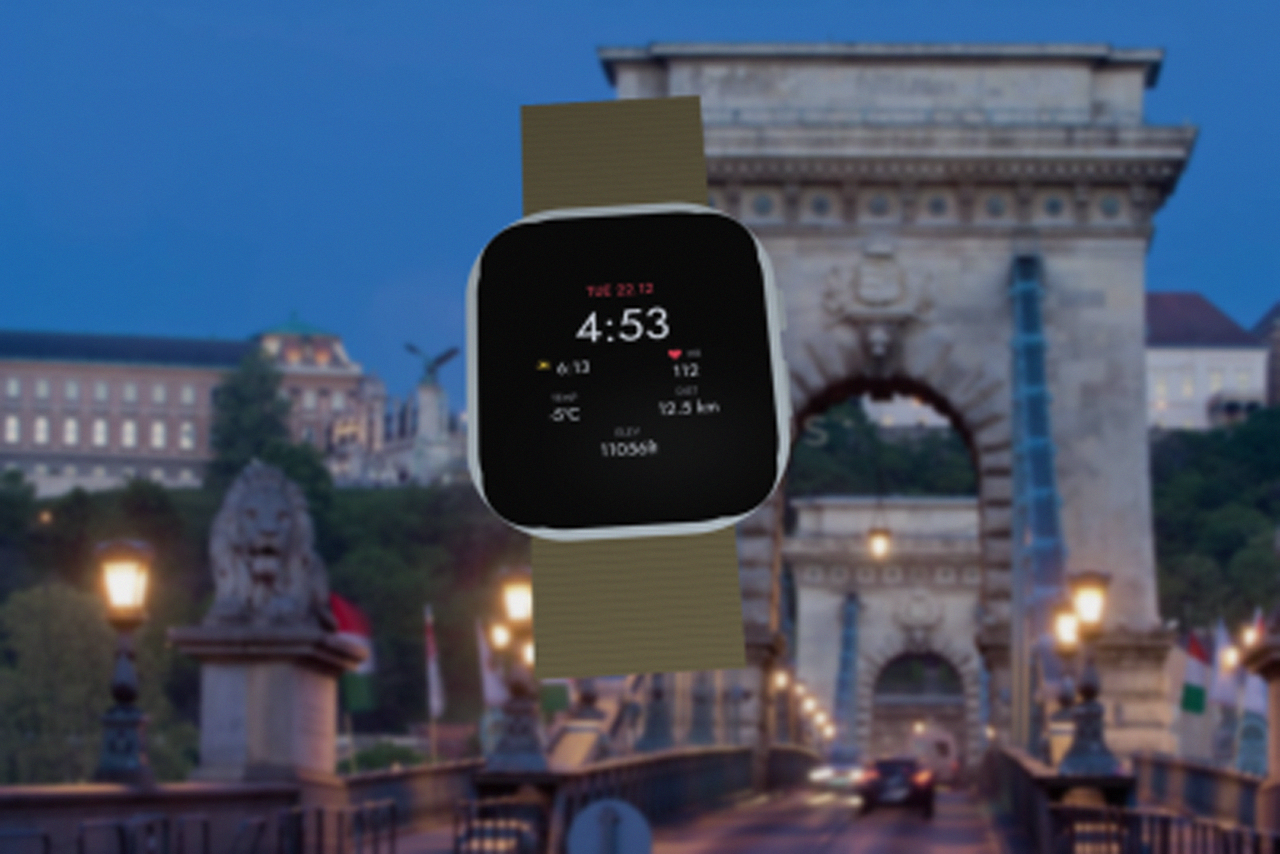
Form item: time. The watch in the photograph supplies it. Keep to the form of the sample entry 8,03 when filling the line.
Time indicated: 4,53
